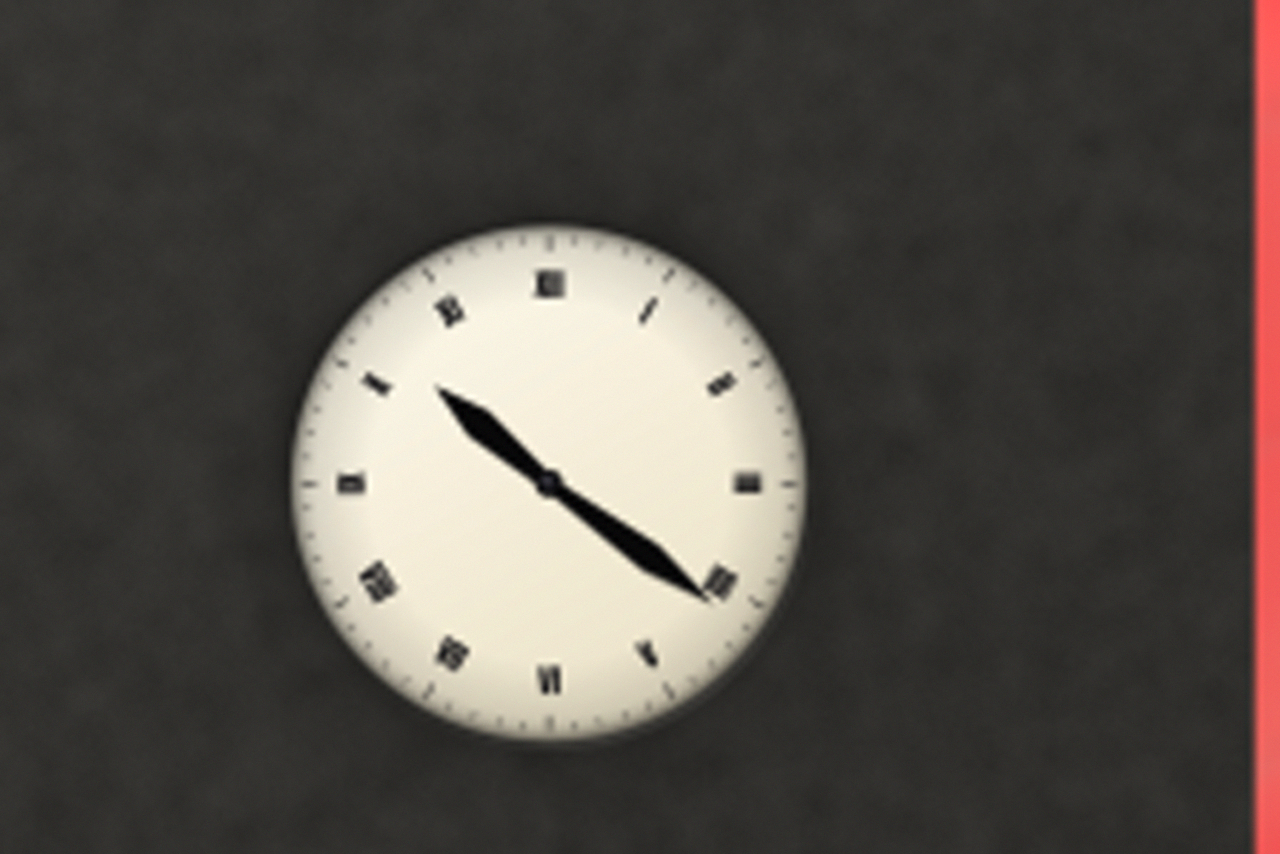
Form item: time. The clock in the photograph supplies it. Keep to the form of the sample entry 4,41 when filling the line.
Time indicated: 10,21
